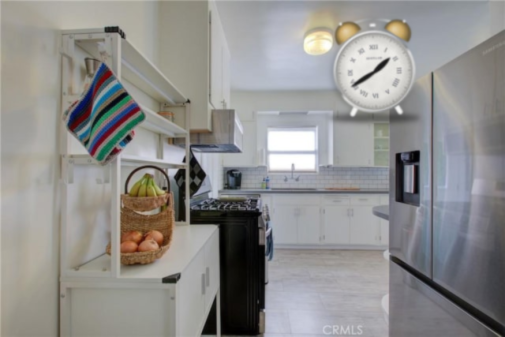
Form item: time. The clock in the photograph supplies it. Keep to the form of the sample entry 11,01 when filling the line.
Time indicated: 1,40
